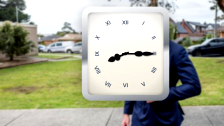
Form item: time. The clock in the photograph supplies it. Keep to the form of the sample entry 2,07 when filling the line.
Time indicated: 8,15
